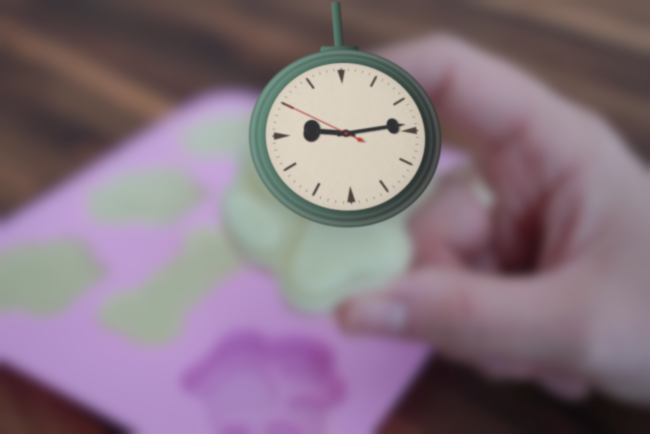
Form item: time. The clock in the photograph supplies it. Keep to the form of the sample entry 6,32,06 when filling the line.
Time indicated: 9,13,50
